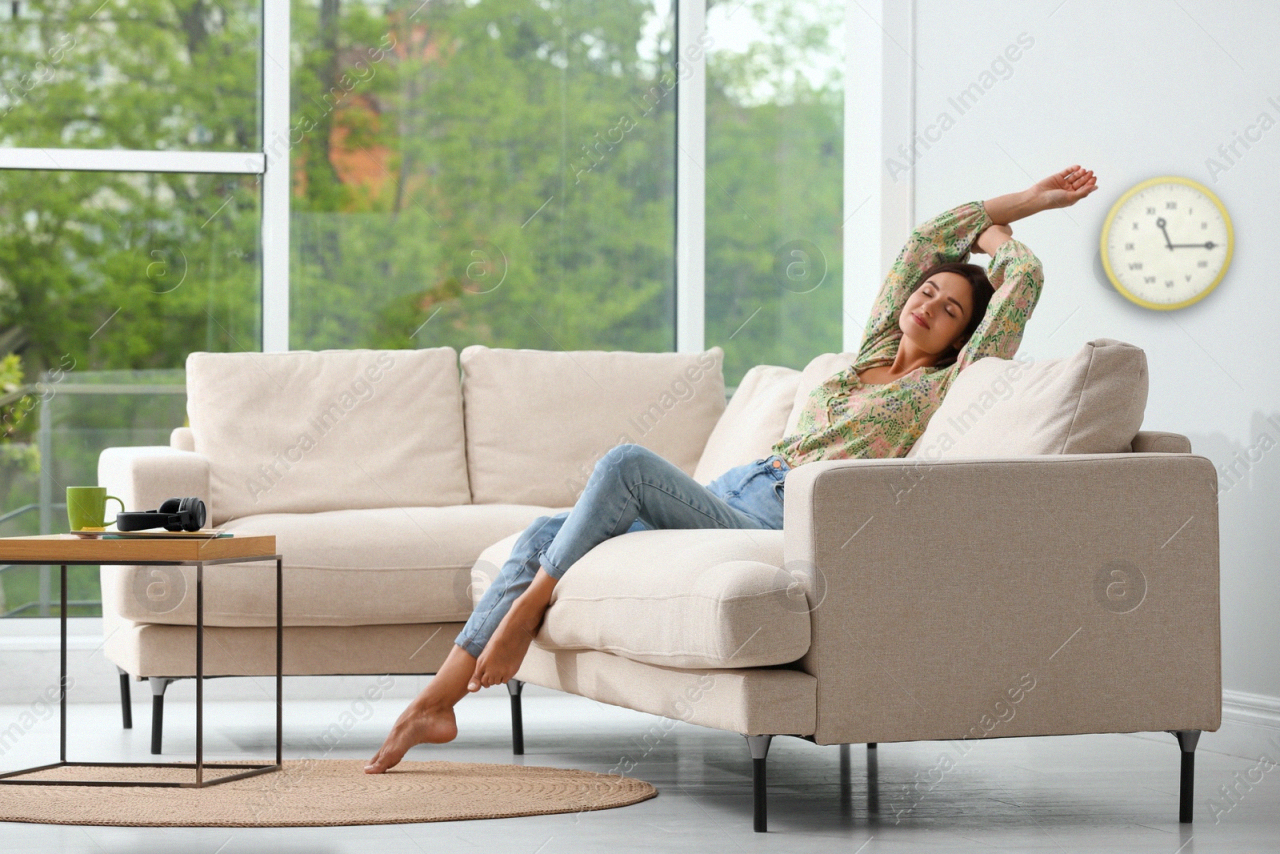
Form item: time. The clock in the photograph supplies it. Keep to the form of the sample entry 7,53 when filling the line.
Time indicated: 11,15
